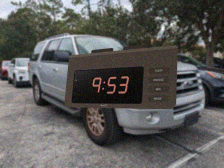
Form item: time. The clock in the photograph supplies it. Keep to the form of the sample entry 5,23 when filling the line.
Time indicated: 9,53
